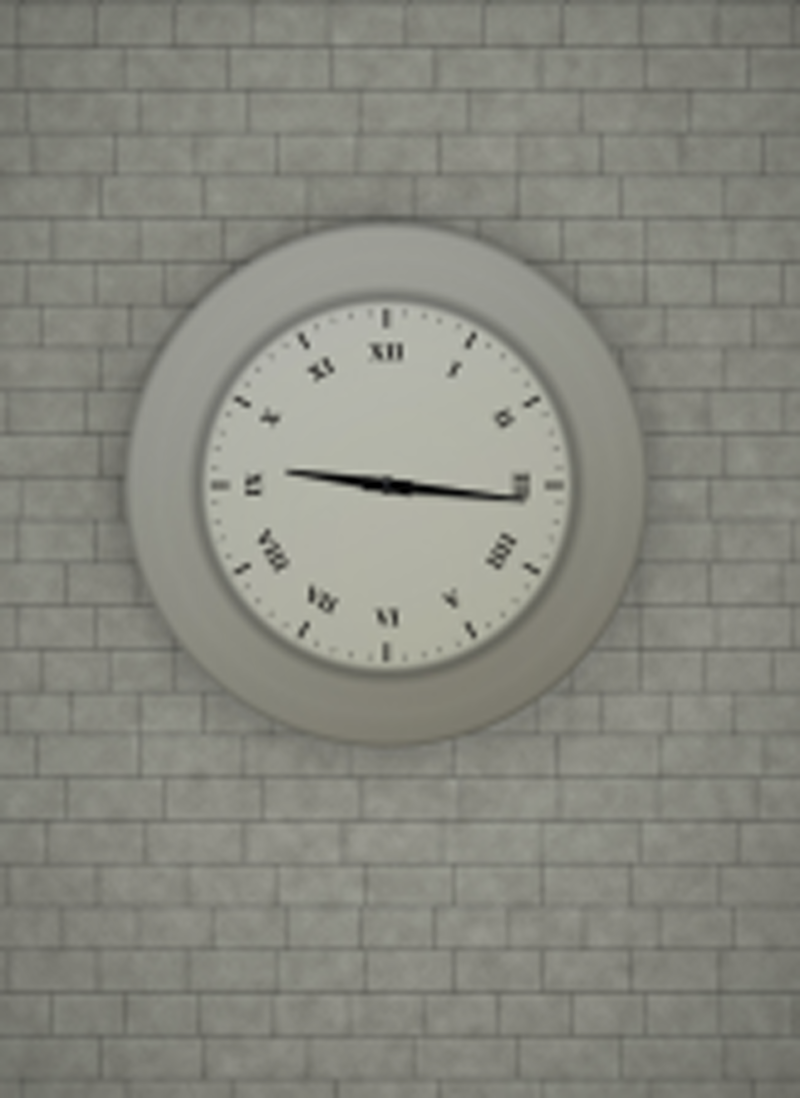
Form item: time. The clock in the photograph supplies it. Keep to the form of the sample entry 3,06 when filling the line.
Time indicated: 9,16
